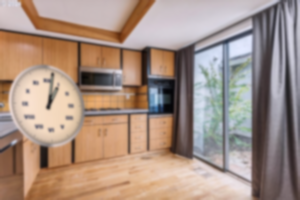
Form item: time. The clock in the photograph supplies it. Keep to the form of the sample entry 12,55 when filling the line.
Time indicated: 1,02
